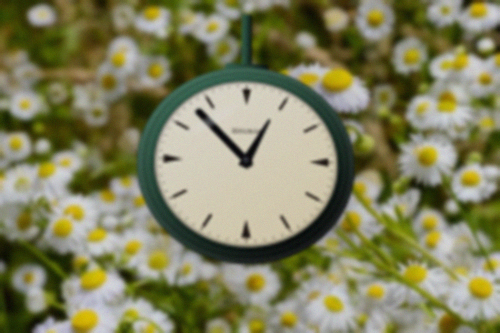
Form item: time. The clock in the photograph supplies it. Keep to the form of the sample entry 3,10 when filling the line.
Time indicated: 12,53
